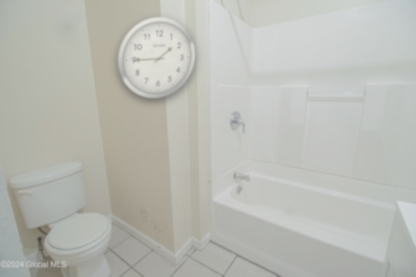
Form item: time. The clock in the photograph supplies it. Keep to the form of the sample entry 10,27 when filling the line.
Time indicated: 1,45
